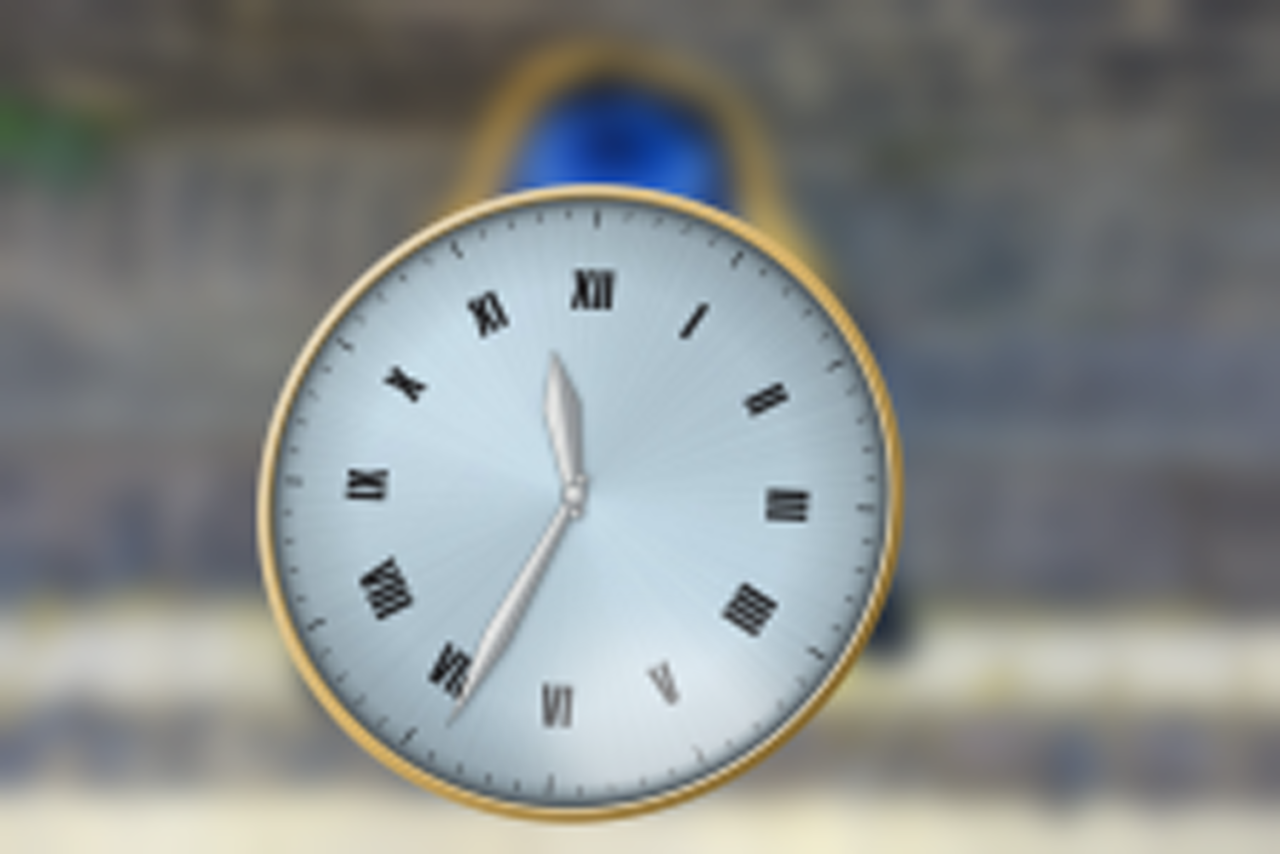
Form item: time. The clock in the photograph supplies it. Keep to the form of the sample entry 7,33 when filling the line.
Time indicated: 11,34
